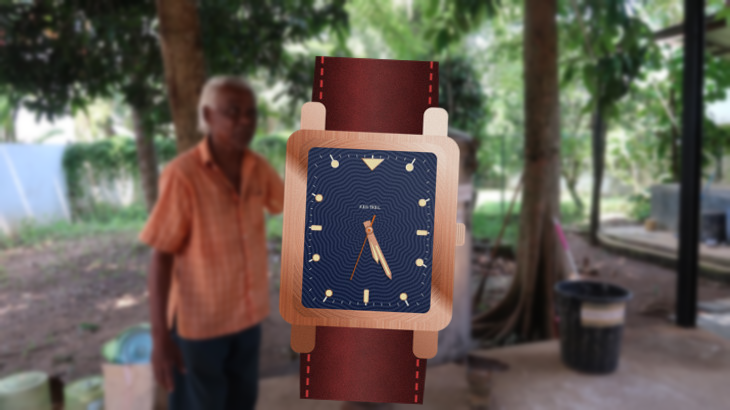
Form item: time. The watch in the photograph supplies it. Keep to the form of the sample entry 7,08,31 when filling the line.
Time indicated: 5,25,33
